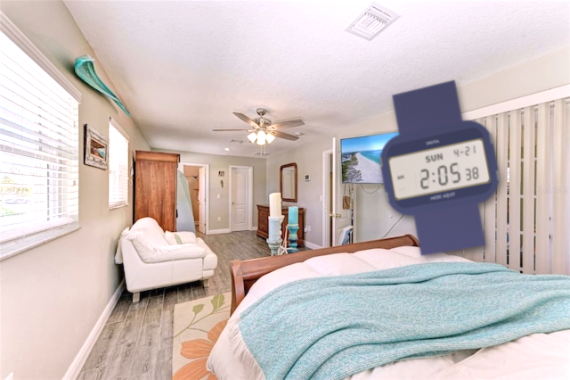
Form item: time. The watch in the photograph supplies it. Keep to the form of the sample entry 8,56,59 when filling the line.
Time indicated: 2,05,38
